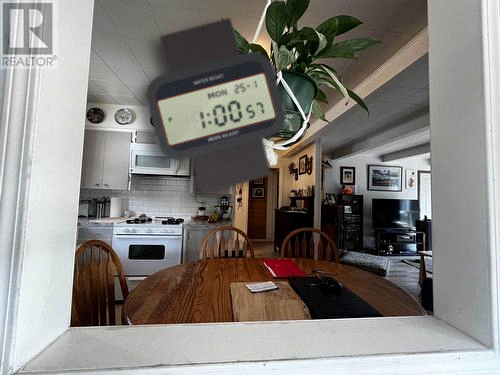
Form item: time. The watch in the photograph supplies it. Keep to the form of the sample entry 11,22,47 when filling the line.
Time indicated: 1,00,57
